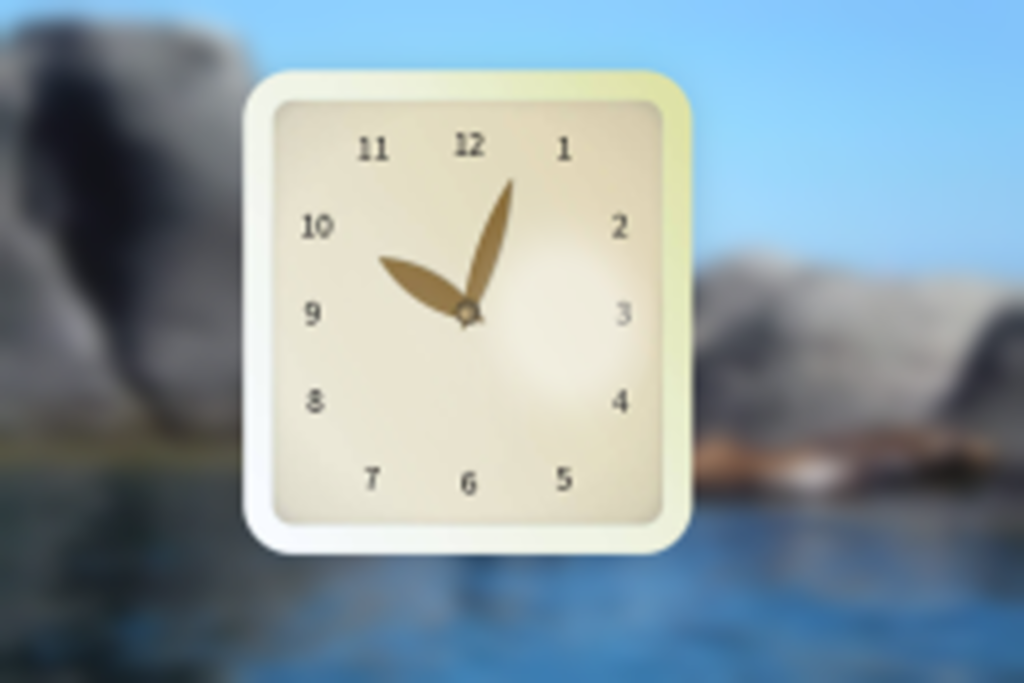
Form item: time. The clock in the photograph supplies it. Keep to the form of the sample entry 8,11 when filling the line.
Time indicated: 10,03
